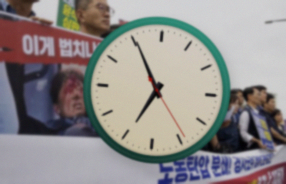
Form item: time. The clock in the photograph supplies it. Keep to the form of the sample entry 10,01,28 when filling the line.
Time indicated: 6,55,24
